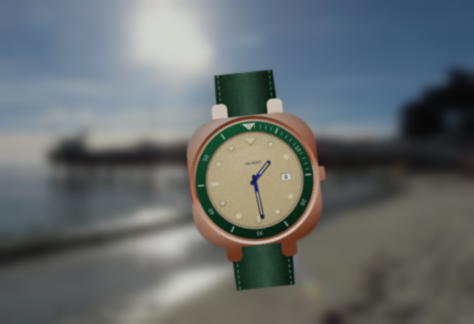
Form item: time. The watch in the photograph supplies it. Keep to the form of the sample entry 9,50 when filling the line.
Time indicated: 1,29
